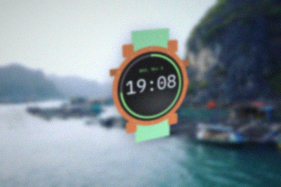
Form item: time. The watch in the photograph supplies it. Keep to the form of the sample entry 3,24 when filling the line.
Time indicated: 19,08
